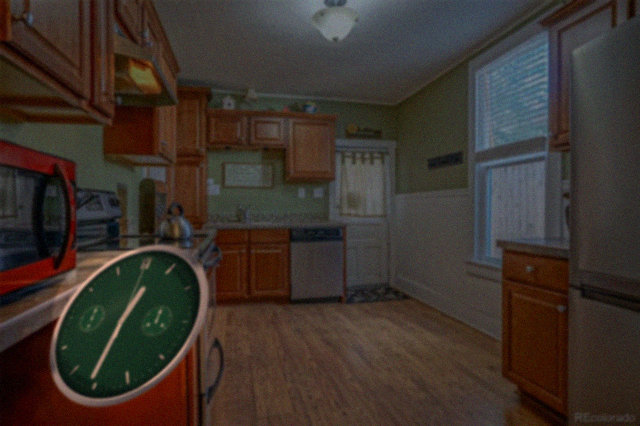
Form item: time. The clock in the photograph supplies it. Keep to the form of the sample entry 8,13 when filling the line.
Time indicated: 12,31
